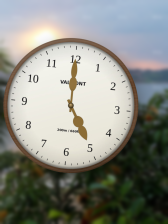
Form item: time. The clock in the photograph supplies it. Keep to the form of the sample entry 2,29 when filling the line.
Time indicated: 5,00
